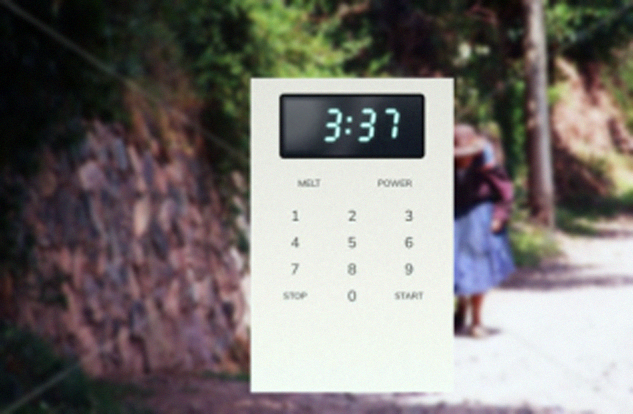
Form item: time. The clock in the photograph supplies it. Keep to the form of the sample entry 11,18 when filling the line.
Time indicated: 3,37
